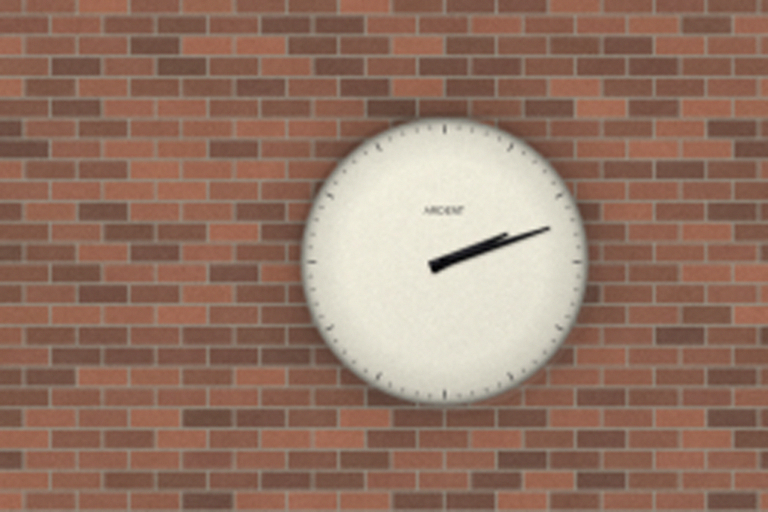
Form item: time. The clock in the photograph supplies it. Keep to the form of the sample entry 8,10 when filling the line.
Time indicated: 2,12
